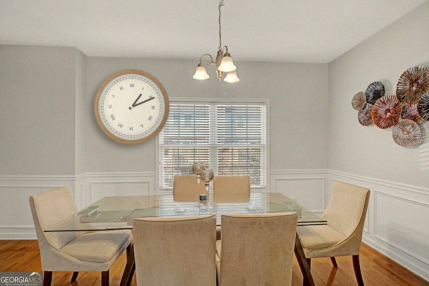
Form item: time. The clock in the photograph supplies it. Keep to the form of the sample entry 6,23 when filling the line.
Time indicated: 1,11
